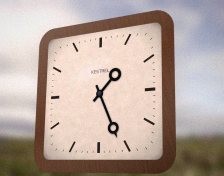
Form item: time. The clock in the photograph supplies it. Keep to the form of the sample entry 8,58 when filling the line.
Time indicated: 1,26
